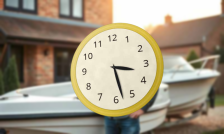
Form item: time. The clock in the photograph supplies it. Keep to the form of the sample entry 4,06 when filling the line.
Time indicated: 3,28
